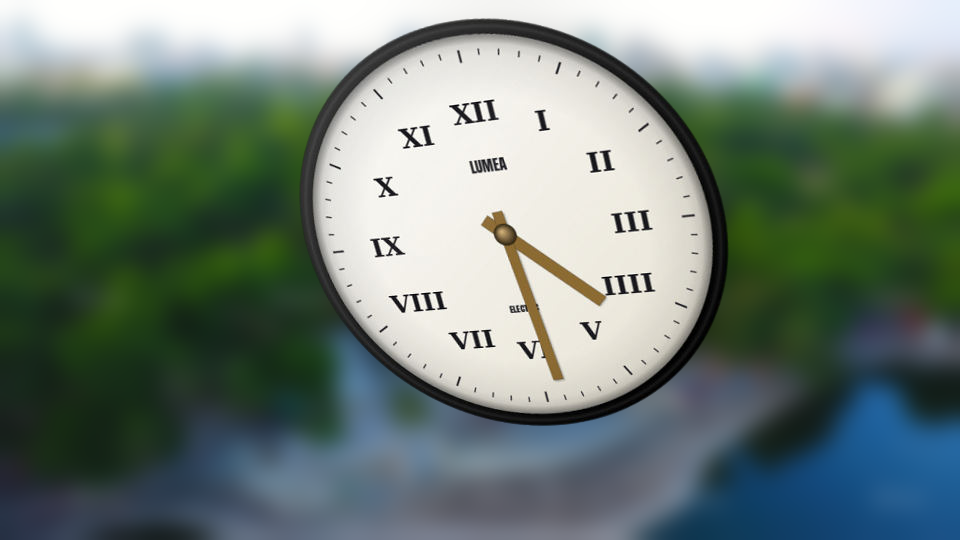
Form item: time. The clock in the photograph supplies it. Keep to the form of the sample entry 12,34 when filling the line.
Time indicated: 4,29
